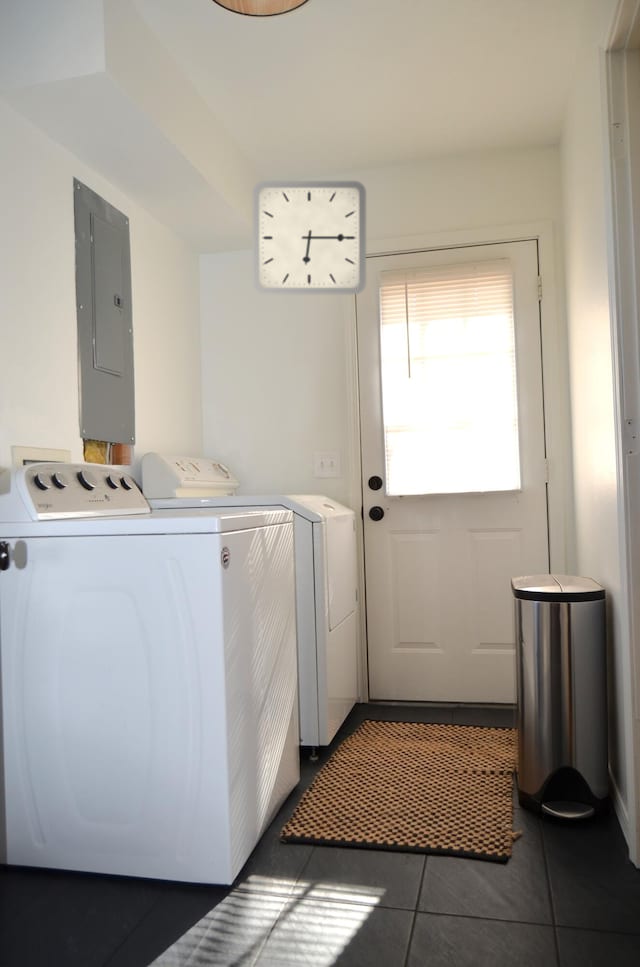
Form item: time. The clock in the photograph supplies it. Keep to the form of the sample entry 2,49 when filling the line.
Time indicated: 6,15
